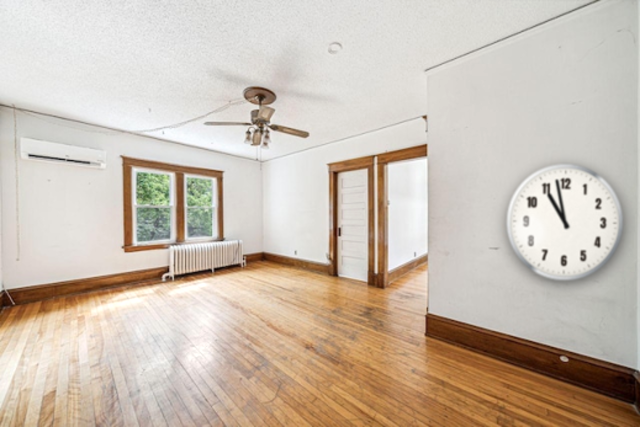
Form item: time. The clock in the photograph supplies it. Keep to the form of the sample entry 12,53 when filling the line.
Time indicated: 10,58
